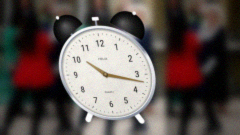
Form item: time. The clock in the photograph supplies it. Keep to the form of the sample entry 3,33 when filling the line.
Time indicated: 10,17
